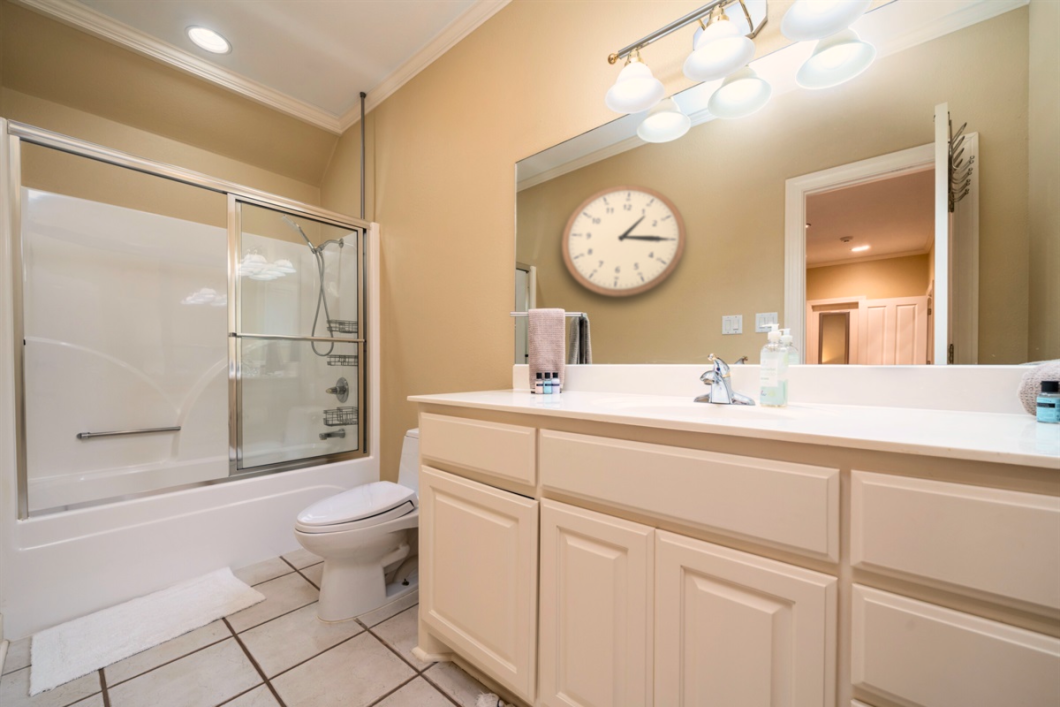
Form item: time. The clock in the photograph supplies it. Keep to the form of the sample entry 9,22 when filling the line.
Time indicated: 1,15
